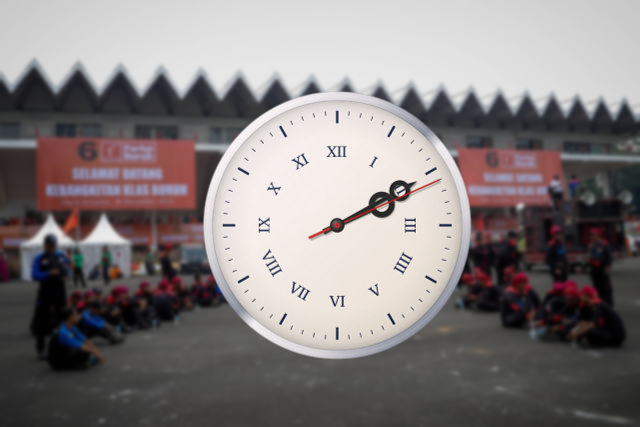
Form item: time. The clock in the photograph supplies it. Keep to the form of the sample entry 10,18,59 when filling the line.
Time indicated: 2,10,11
